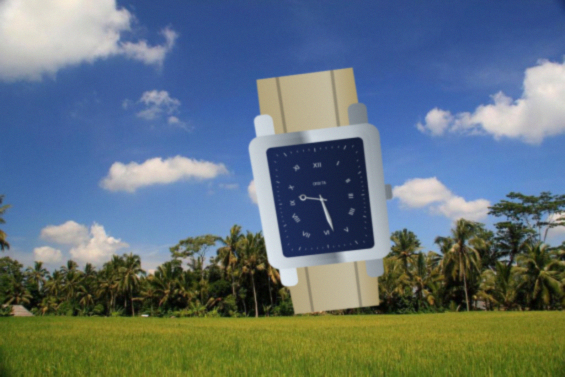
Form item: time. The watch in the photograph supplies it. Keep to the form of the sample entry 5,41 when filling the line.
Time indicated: 9,28
